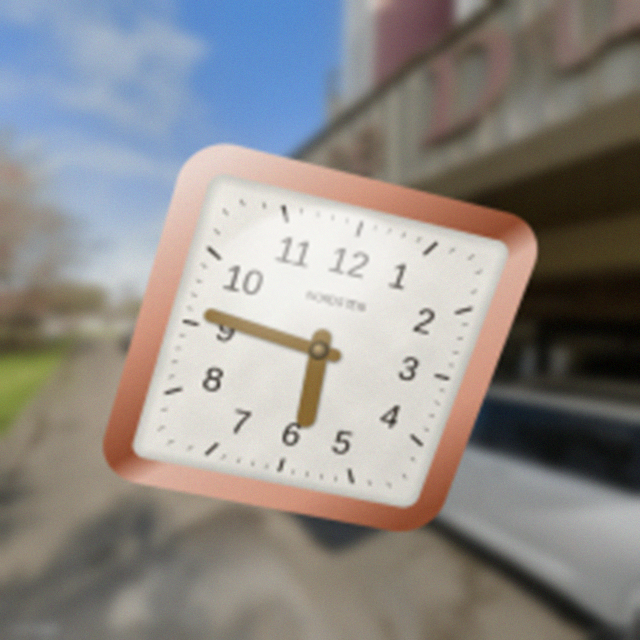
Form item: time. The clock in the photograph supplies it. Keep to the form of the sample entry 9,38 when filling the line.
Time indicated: 5,46
